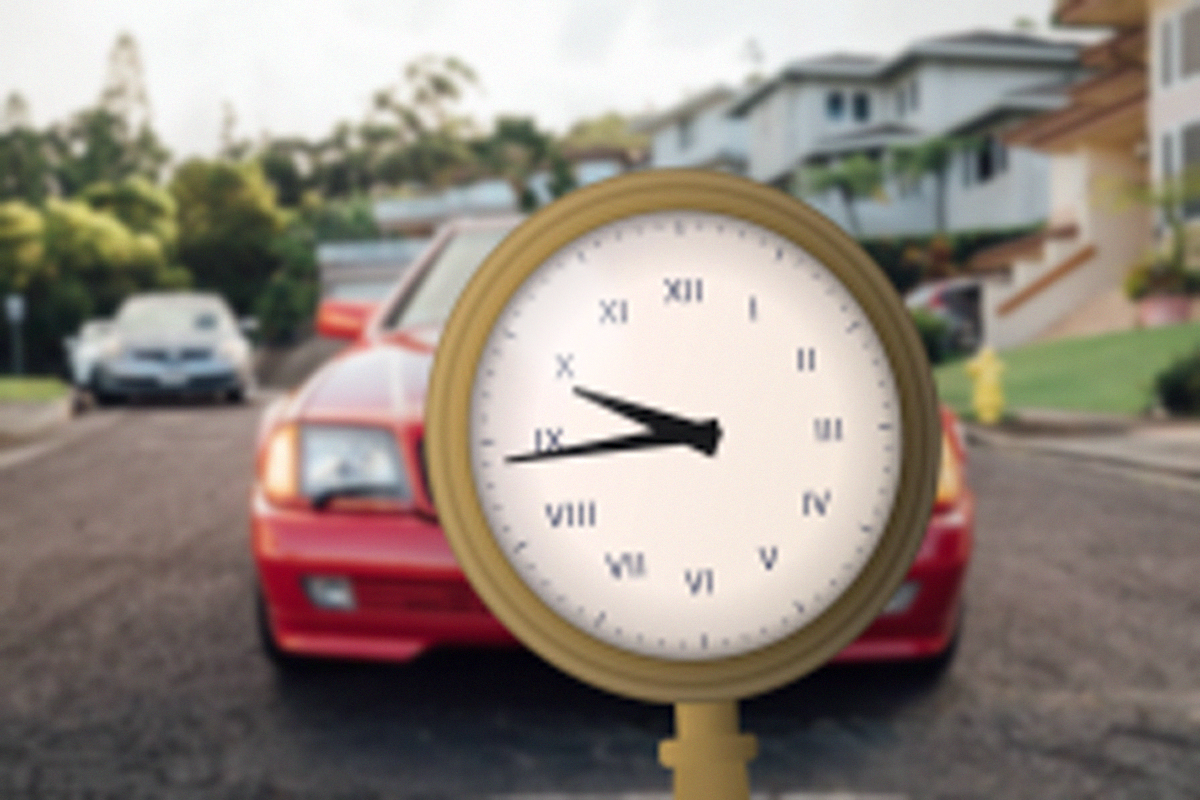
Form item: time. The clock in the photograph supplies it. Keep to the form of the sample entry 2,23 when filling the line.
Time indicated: 9,44
